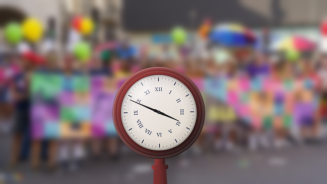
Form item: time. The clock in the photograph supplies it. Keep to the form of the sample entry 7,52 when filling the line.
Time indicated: 3,49
